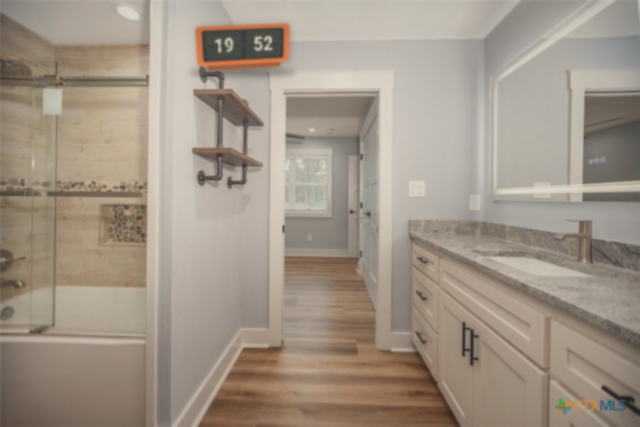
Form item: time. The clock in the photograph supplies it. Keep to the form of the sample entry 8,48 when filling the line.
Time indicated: 19,52
